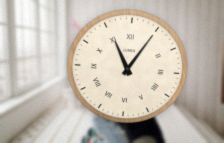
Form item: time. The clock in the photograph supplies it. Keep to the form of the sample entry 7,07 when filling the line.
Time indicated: 11,05
